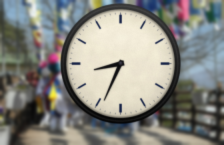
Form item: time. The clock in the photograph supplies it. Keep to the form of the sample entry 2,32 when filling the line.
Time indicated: 8,34
